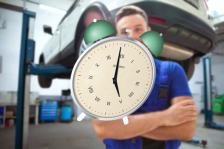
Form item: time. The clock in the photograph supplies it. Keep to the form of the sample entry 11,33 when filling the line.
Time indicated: 4,59
